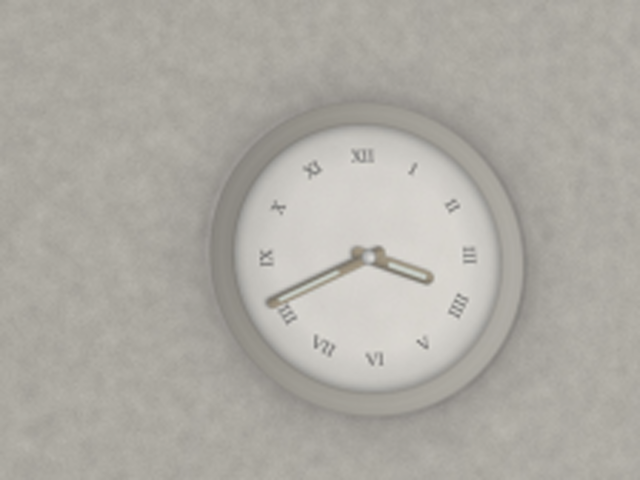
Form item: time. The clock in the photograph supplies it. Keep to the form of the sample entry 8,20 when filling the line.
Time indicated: 3,41
